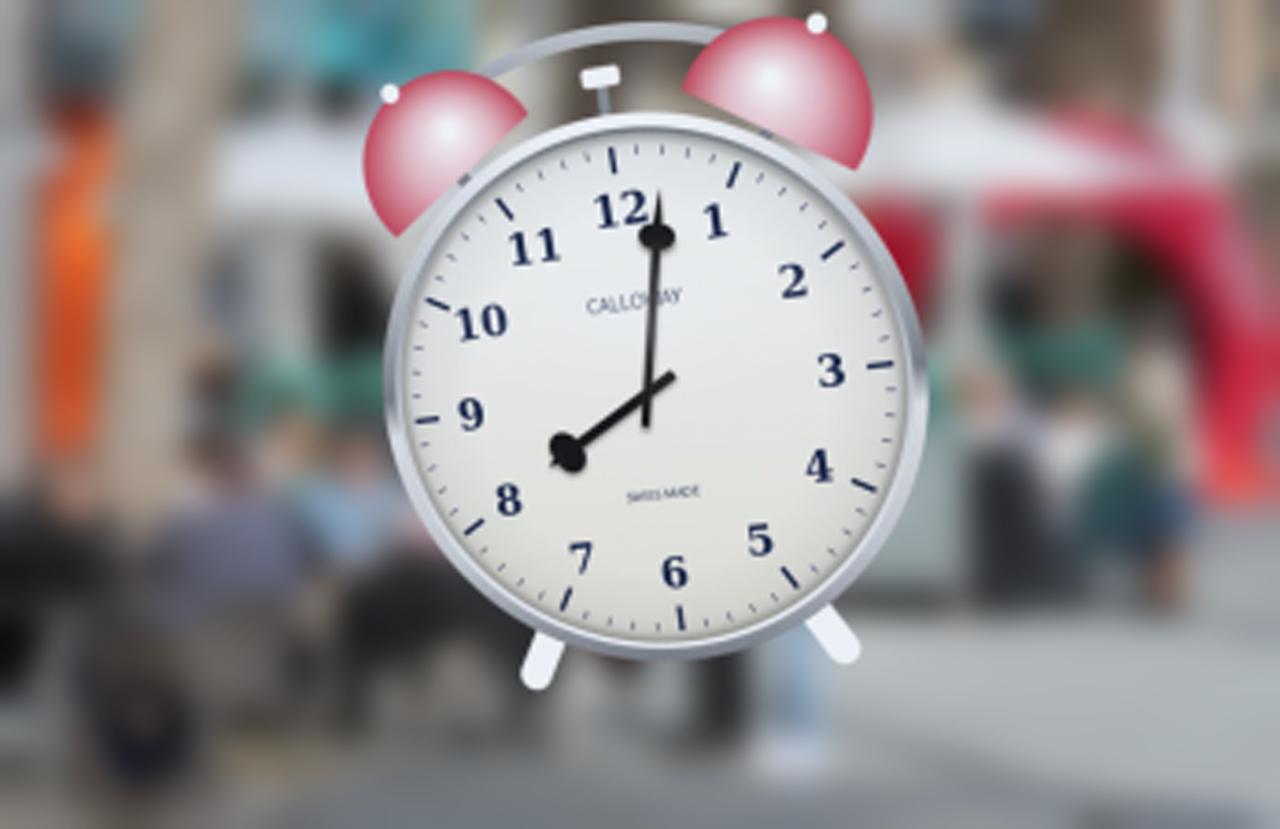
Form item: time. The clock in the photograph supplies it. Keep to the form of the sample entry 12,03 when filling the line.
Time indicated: 8,02
